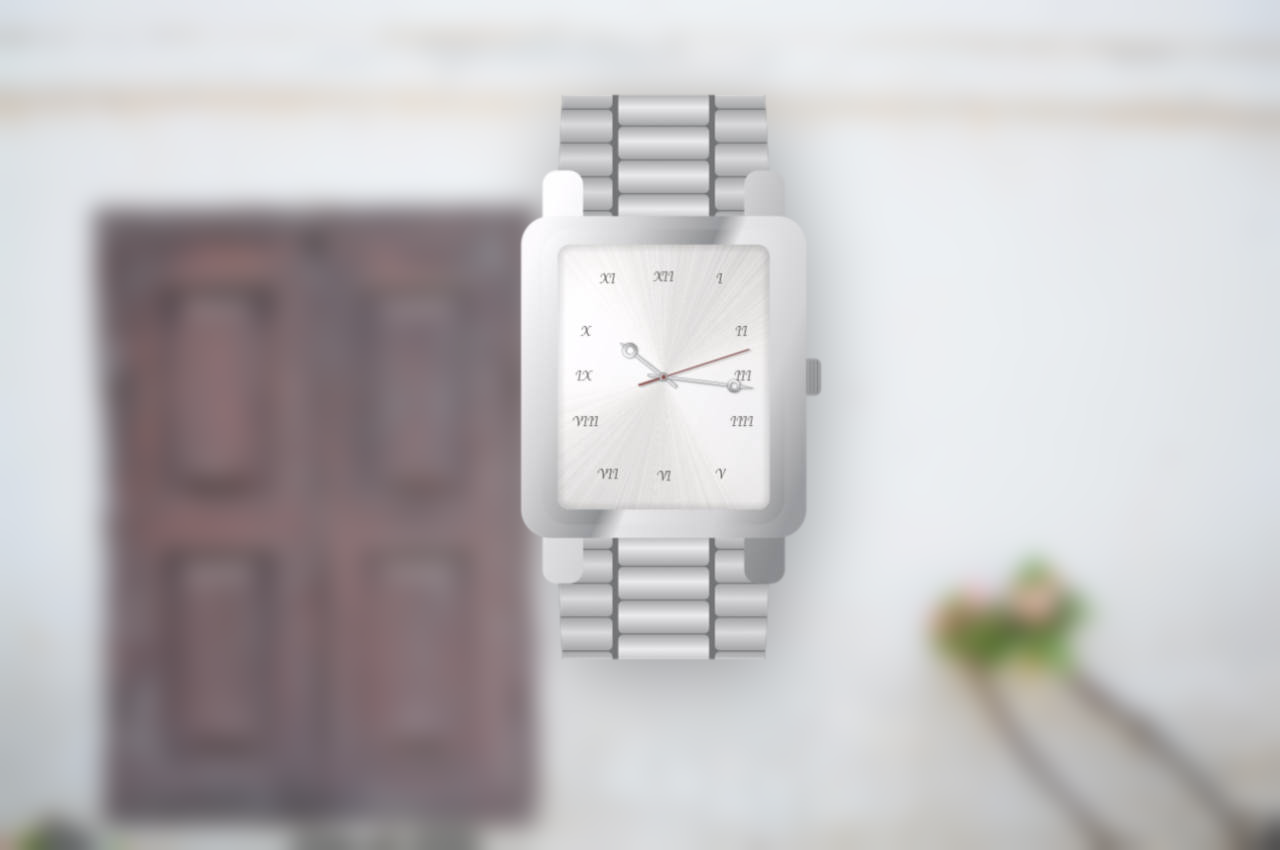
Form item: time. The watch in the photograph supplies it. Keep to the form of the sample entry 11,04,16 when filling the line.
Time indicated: 10,16,12
